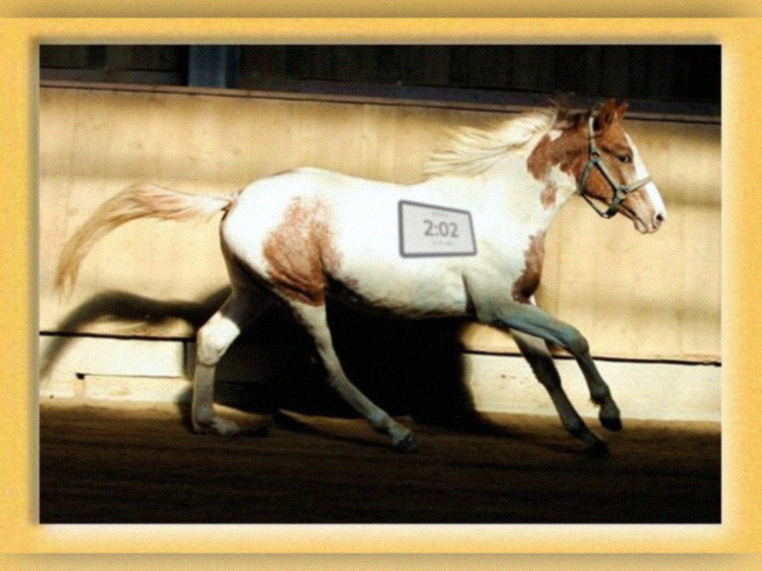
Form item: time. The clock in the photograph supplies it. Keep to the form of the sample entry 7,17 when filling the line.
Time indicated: 2,02
